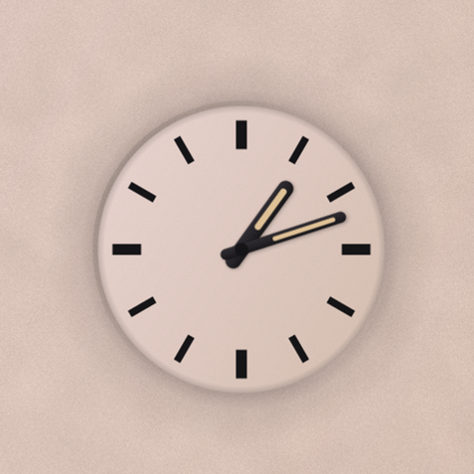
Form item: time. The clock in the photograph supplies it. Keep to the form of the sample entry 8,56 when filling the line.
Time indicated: 1,12
